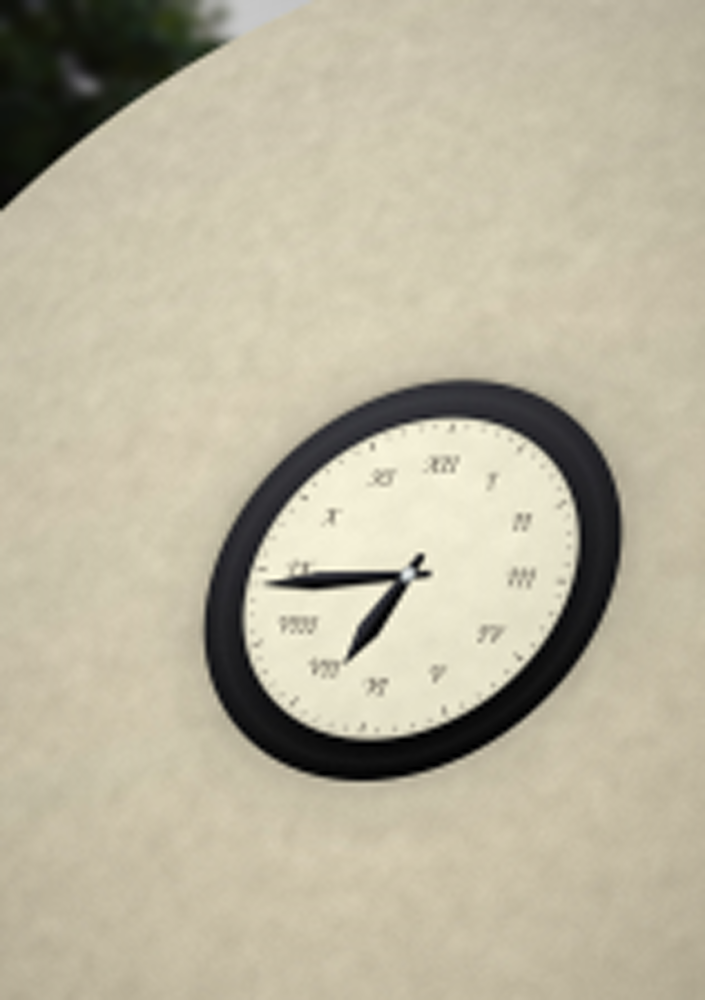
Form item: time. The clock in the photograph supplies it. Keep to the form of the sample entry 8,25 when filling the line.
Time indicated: 6,44
